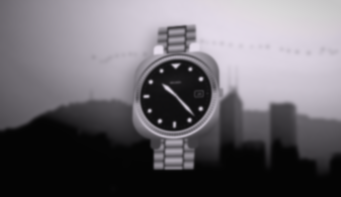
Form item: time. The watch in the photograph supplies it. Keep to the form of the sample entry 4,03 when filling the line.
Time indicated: 10,23
